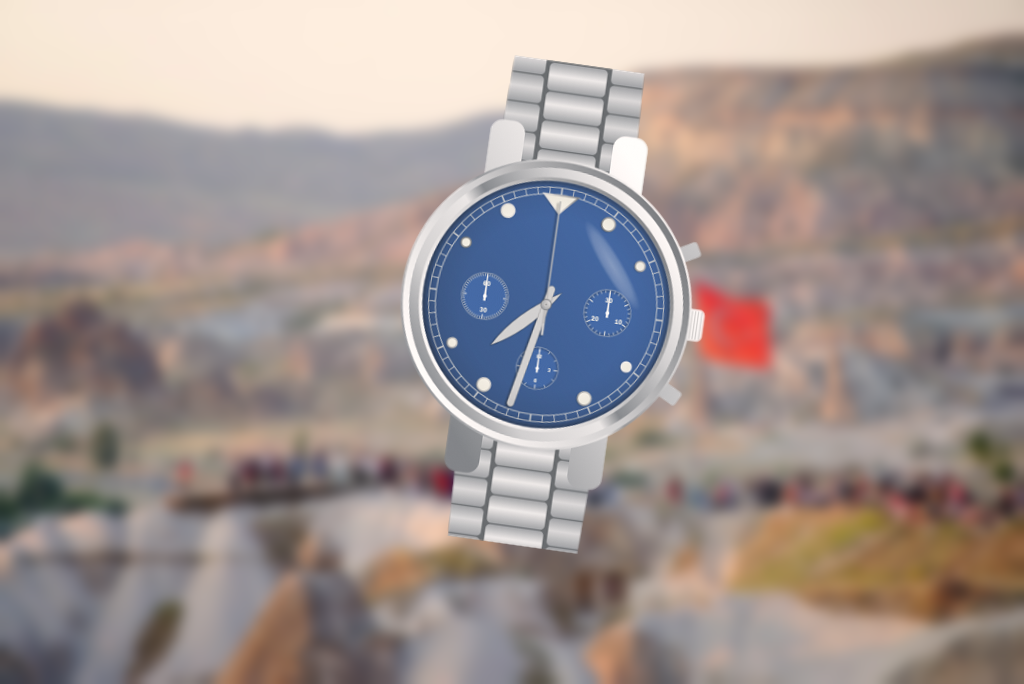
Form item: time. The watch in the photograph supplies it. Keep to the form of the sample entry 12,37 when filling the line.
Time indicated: 7,32
